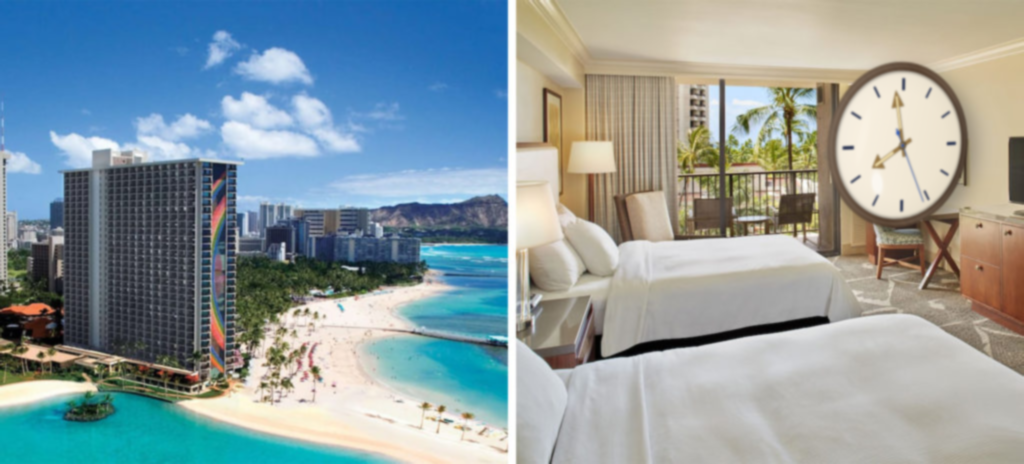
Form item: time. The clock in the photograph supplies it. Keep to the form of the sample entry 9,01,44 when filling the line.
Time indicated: 7,58,26
